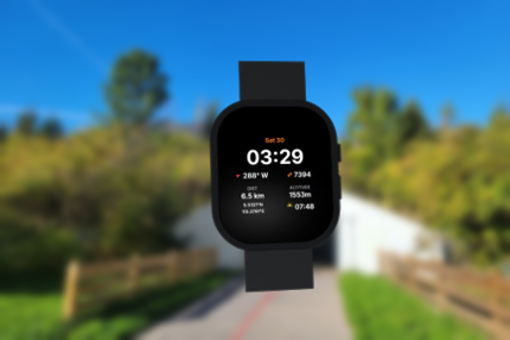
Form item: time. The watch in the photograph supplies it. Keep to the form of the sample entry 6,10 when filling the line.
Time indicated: 3,29
